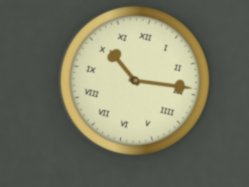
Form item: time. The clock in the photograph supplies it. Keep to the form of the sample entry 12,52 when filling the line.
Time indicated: 10,14
